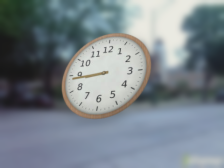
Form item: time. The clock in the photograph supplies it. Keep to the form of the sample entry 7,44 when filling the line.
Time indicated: 8,44
